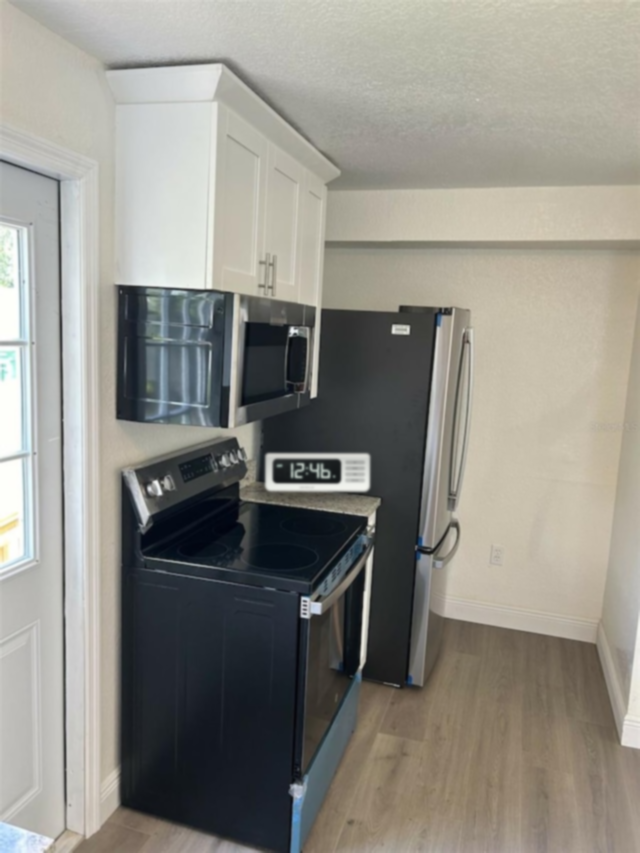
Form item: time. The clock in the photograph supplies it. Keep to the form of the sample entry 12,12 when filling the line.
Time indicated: 12,46
